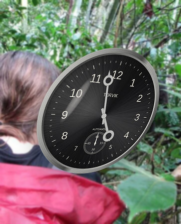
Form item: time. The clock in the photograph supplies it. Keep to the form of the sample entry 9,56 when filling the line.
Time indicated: 4,58
